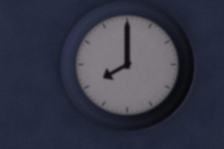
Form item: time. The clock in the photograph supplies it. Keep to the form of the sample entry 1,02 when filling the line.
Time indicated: 8,00
